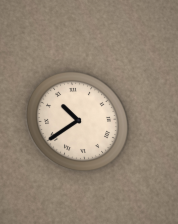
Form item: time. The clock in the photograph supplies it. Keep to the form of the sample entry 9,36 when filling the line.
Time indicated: 10,40
